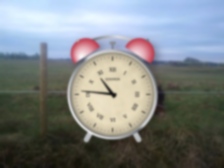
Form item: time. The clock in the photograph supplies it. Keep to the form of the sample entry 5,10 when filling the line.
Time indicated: 10,46
